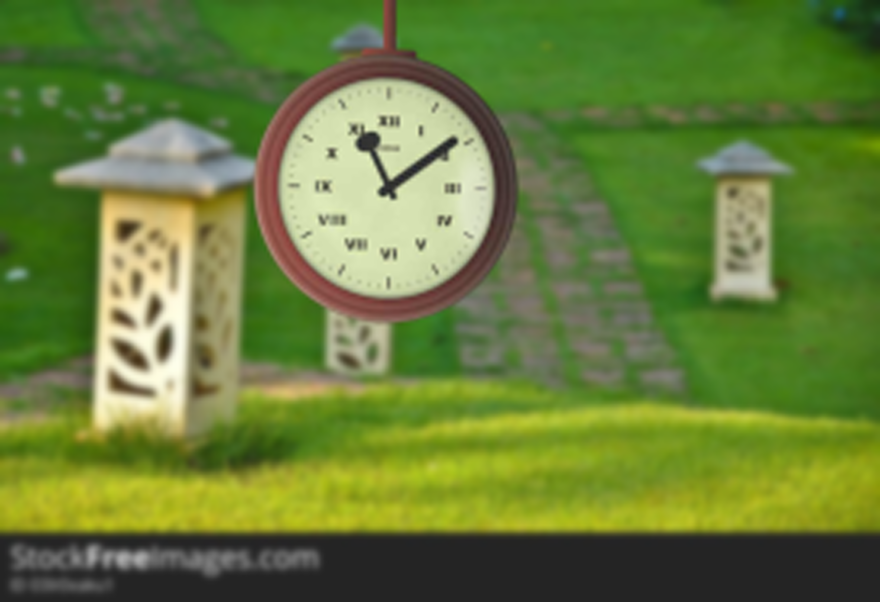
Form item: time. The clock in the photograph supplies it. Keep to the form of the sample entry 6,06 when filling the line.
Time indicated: 11,09
